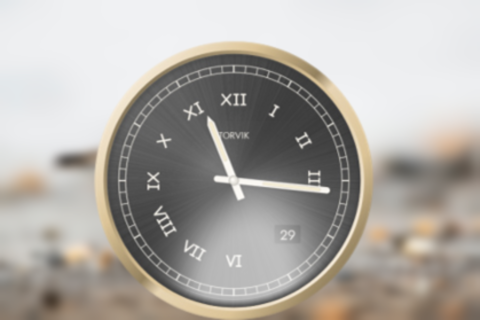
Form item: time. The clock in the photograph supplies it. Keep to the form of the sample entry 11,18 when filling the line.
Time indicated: 11,16
